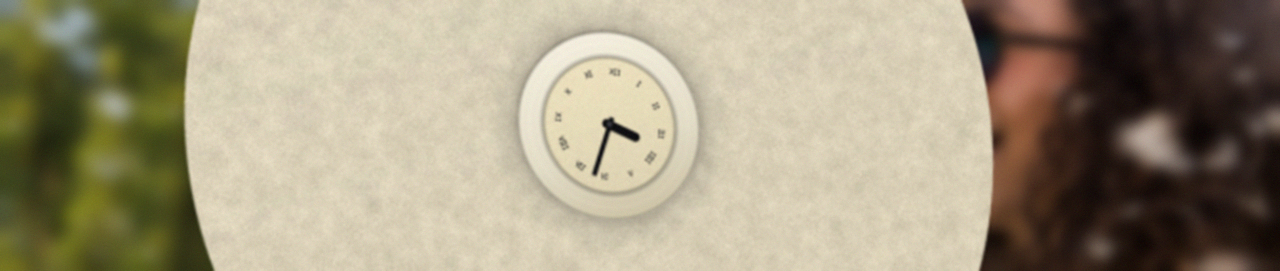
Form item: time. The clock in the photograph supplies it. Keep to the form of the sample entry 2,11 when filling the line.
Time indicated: 3,32
